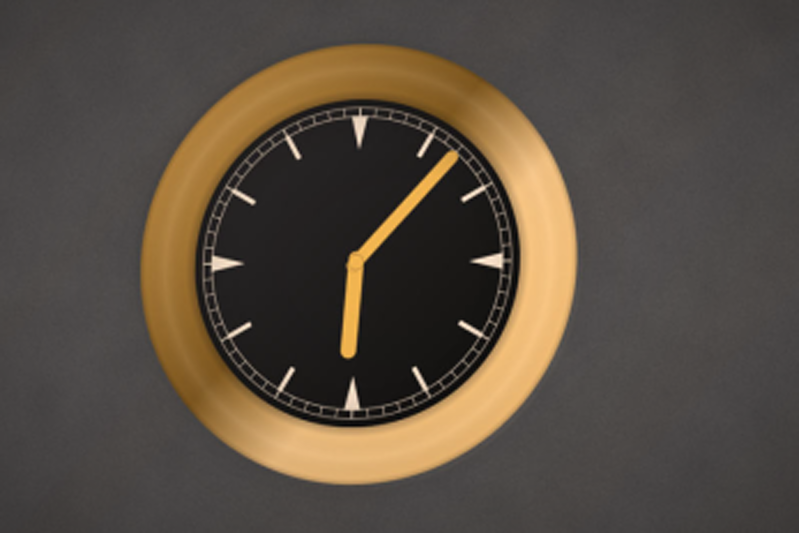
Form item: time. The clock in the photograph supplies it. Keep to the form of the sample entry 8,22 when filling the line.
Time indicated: 6,07
